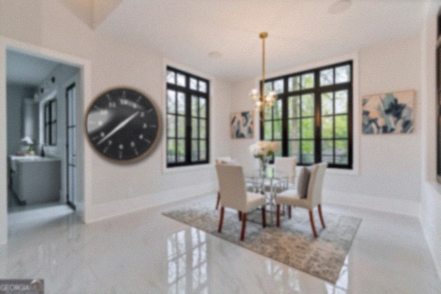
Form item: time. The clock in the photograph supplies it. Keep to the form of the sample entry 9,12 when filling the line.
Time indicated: 1,38
